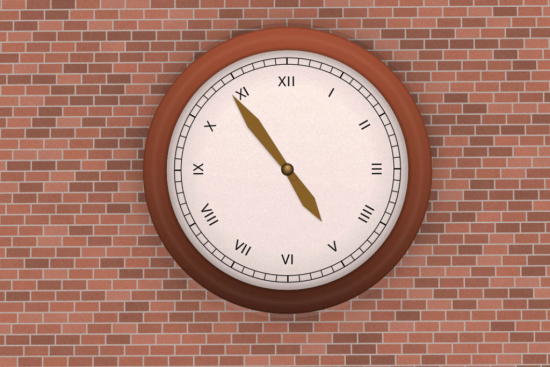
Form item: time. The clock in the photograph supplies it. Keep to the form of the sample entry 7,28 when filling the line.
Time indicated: 4,54
